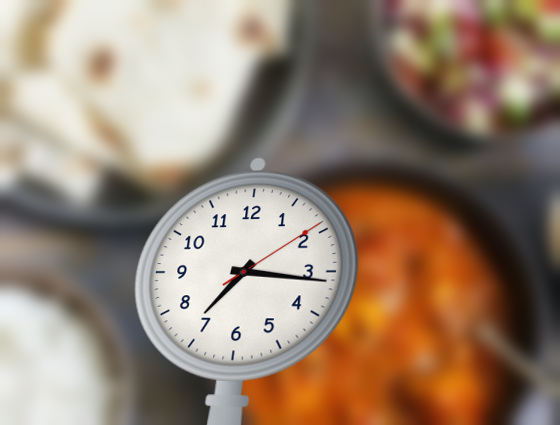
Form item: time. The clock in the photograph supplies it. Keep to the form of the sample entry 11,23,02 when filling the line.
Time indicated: 7,16,09
